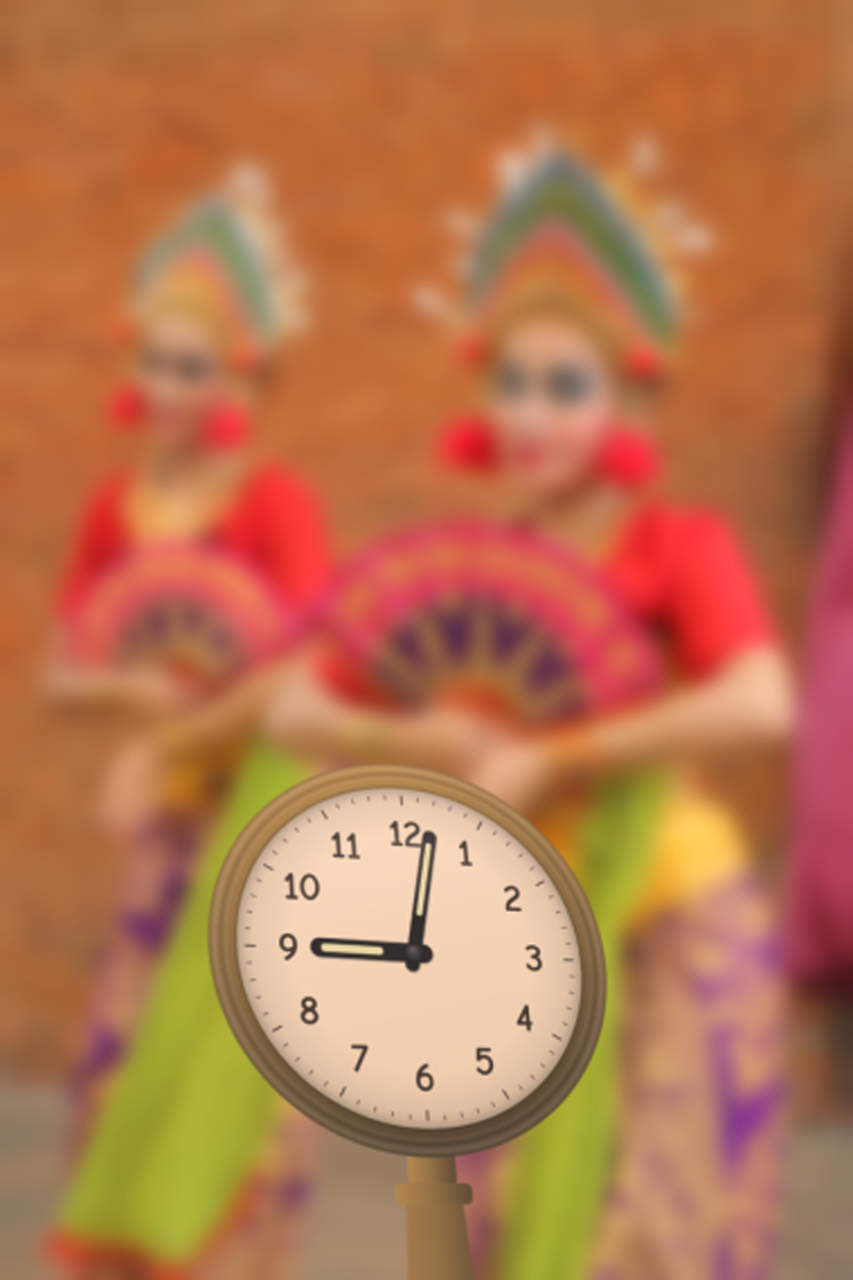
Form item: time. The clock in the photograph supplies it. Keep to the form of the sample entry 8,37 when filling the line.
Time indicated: 9,02
